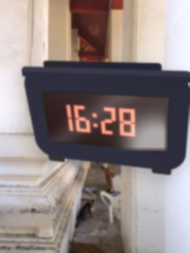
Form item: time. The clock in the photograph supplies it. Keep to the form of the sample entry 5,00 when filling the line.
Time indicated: 16,28
